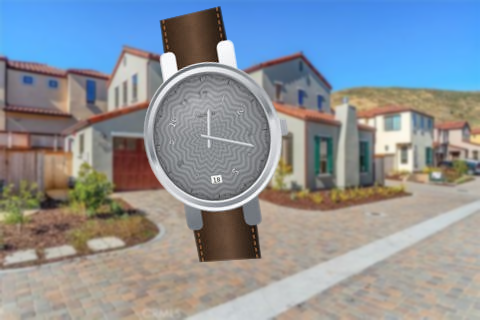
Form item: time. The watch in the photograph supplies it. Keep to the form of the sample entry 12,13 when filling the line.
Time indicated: 12,18
